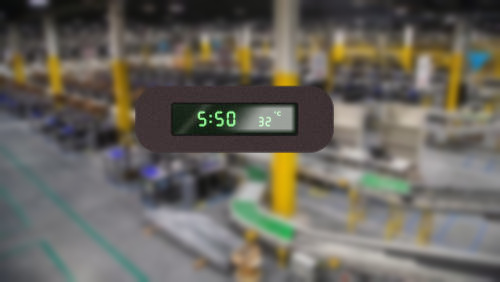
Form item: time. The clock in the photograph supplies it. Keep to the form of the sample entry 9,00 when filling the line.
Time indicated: 5,50
